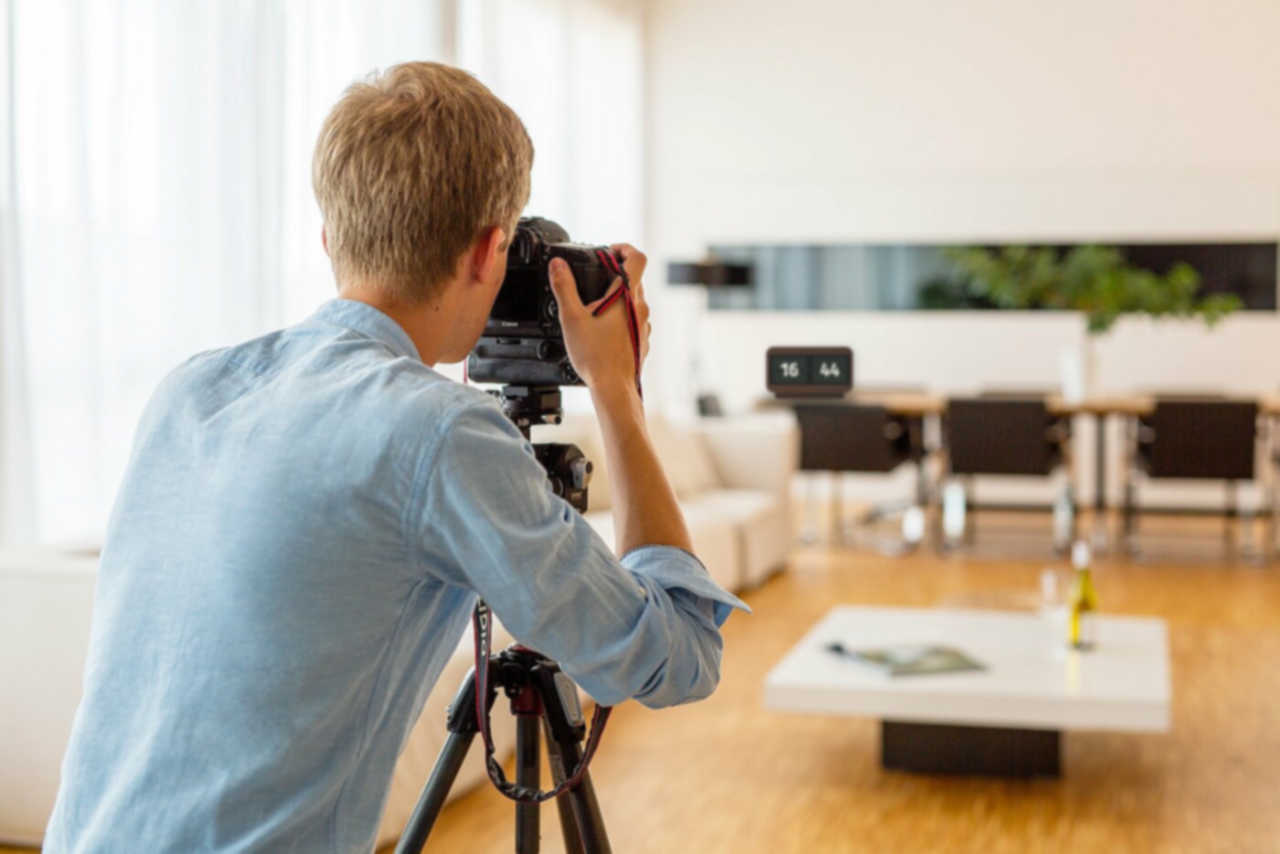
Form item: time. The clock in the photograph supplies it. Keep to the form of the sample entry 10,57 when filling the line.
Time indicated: 16,44
